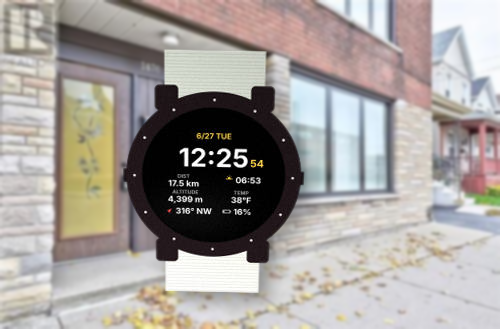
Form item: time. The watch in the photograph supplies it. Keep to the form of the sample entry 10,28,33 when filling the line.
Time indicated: 12,25,54
